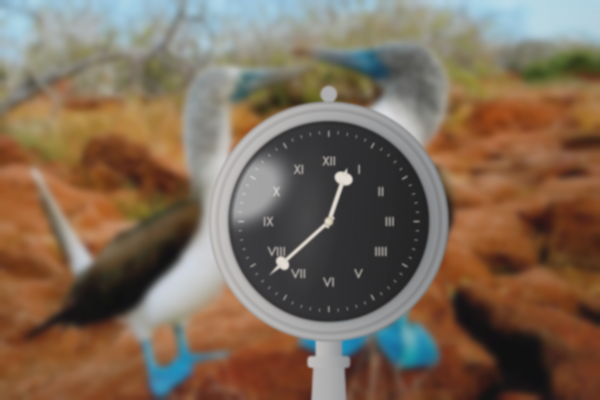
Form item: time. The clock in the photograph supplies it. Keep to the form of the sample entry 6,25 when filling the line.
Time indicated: 12,38
